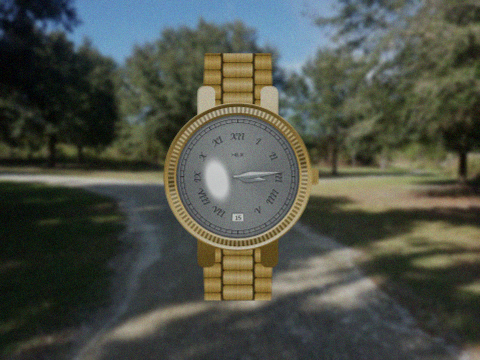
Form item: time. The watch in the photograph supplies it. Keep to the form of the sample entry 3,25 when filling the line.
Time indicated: 3,14
